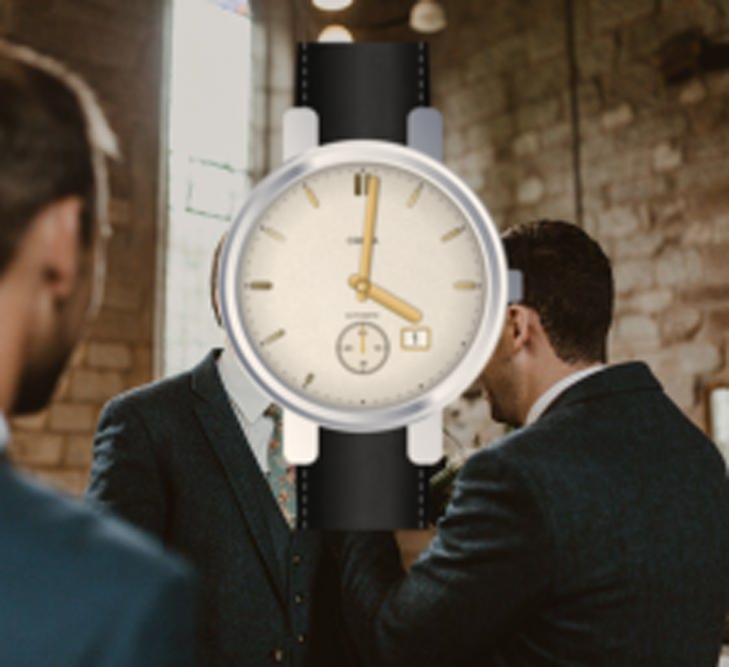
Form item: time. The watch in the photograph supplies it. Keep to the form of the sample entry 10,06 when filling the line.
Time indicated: 4,01
